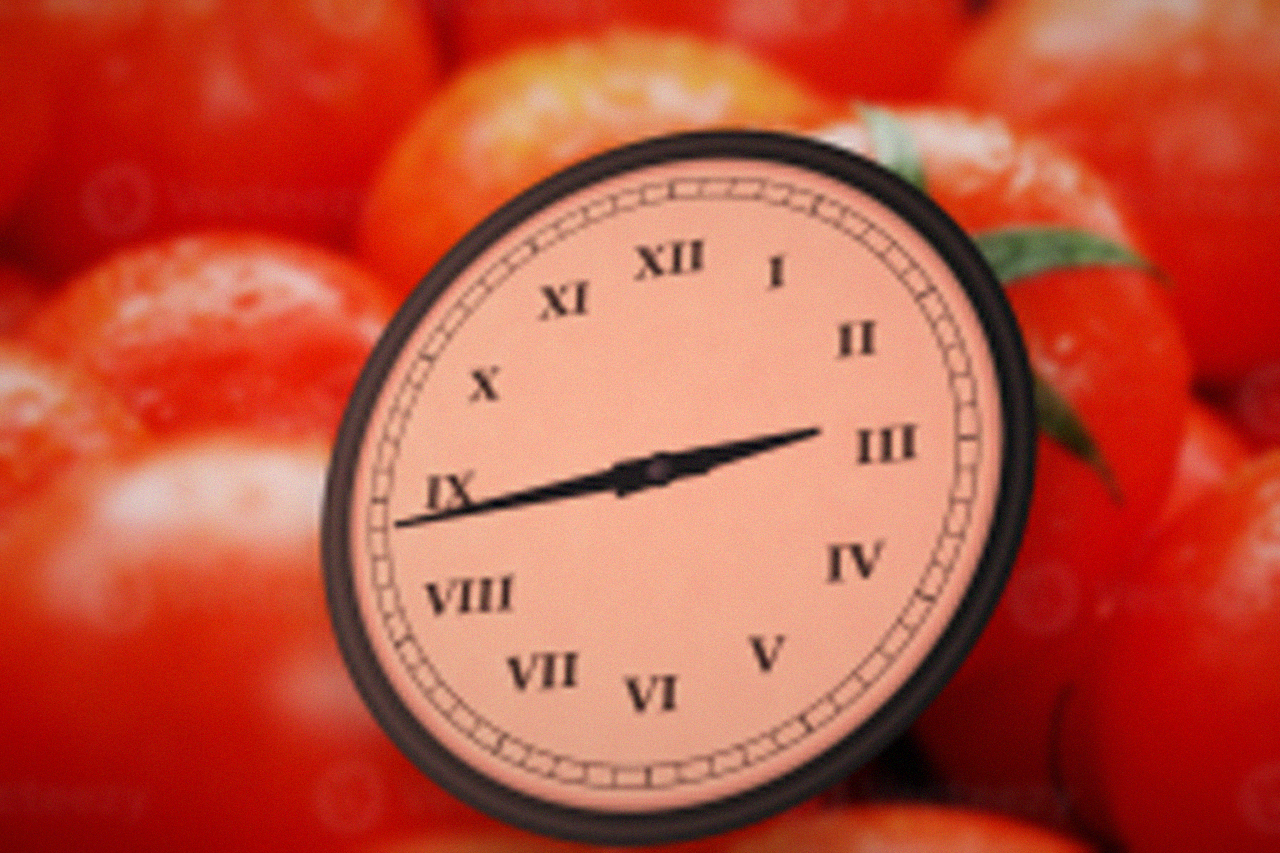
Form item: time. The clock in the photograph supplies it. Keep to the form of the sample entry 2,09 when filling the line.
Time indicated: 2,44
